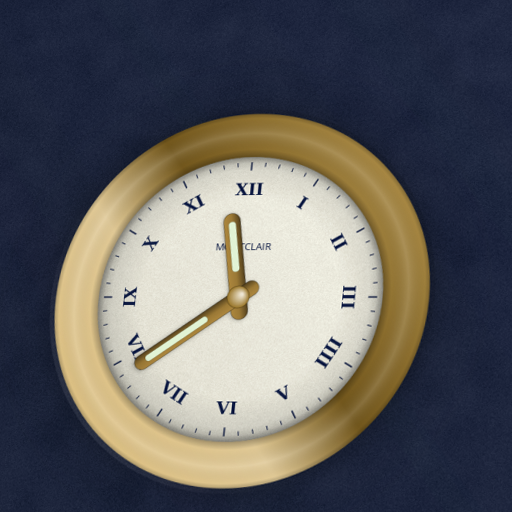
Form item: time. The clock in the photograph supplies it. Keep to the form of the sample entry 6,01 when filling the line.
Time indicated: 11,39
